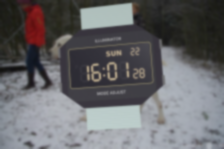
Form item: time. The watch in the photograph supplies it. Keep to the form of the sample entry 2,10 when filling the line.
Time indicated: 16,01
